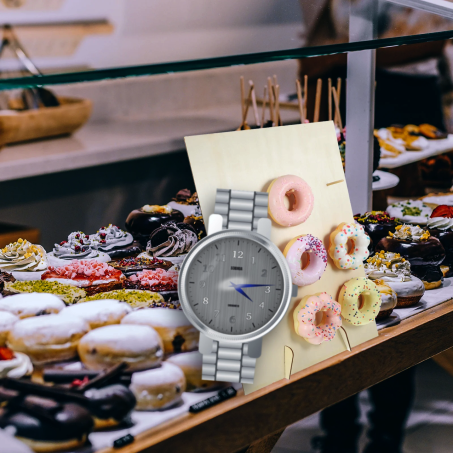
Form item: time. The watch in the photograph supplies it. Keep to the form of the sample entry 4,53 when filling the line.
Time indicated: 4,14
